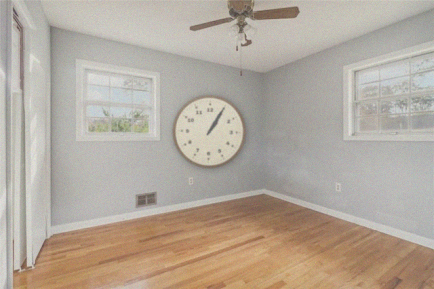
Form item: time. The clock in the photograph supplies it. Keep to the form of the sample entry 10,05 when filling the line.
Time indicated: 1,05
